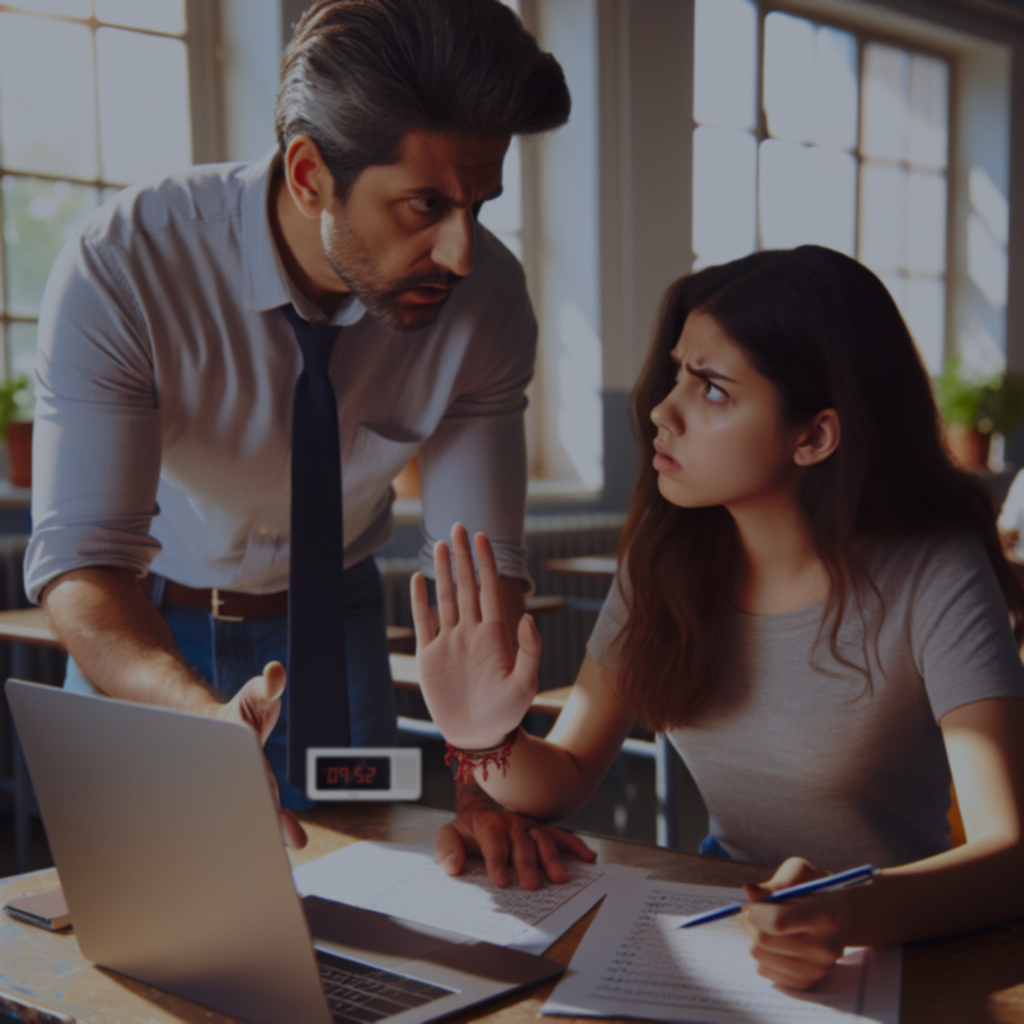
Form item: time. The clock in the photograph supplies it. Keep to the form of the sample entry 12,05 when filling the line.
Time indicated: 9,52
